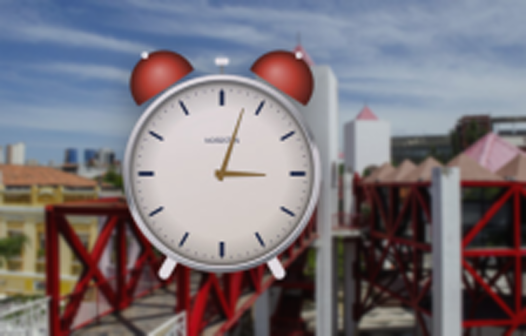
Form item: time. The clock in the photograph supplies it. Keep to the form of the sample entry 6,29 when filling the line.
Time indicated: 3,03
